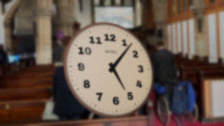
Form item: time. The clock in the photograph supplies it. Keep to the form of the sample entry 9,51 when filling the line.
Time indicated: 5,07
